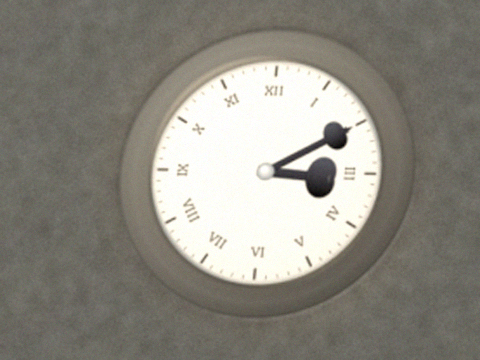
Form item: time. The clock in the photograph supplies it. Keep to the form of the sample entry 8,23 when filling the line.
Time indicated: 3,10
